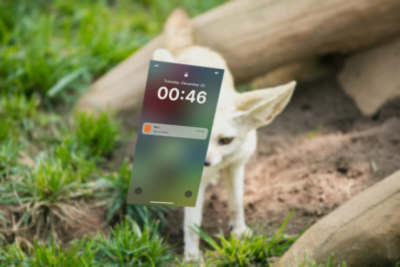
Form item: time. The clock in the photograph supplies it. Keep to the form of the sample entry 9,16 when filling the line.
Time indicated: 0,46
